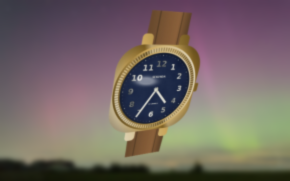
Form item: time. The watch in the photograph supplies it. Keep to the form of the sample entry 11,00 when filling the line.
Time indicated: 4,35
